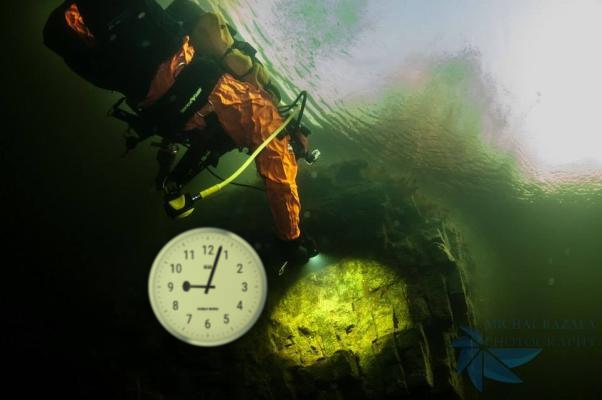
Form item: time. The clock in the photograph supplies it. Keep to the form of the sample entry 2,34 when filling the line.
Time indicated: 9,03
